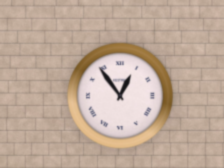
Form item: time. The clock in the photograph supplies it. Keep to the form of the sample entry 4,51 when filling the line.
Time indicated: 12,54
